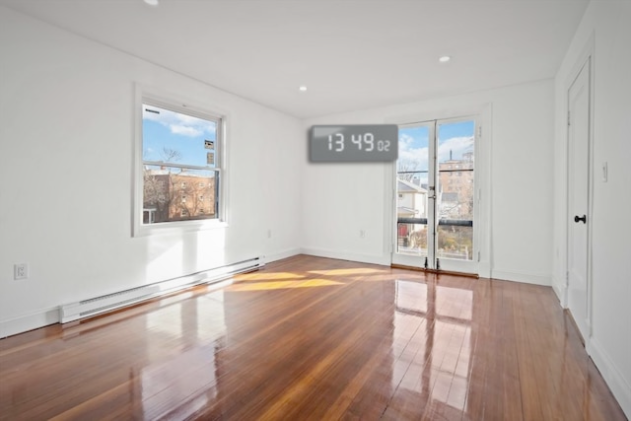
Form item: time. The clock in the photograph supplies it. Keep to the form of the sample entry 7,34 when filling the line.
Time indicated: 13,49
